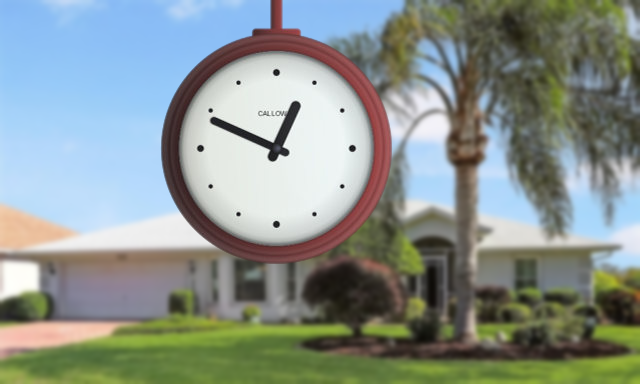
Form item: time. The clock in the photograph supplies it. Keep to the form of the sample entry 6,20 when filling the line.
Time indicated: 12,49
